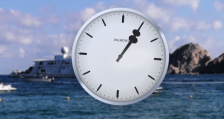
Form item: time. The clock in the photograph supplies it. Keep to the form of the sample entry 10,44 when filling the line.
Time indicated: 1,05
